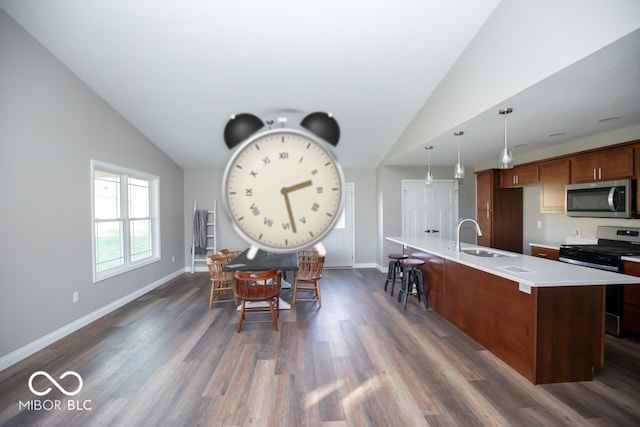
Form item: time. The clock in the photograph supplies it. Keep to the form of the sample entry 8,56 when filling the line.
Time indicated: 2,28
